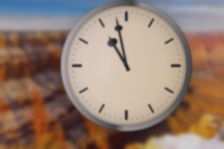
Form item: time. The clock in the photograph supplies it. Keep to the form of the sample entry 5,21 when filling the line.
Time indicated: 10,58
